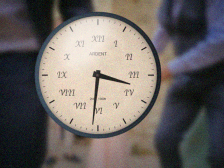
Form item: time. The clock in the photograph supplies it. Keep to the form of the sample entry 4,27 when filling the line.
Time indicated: 3,31
